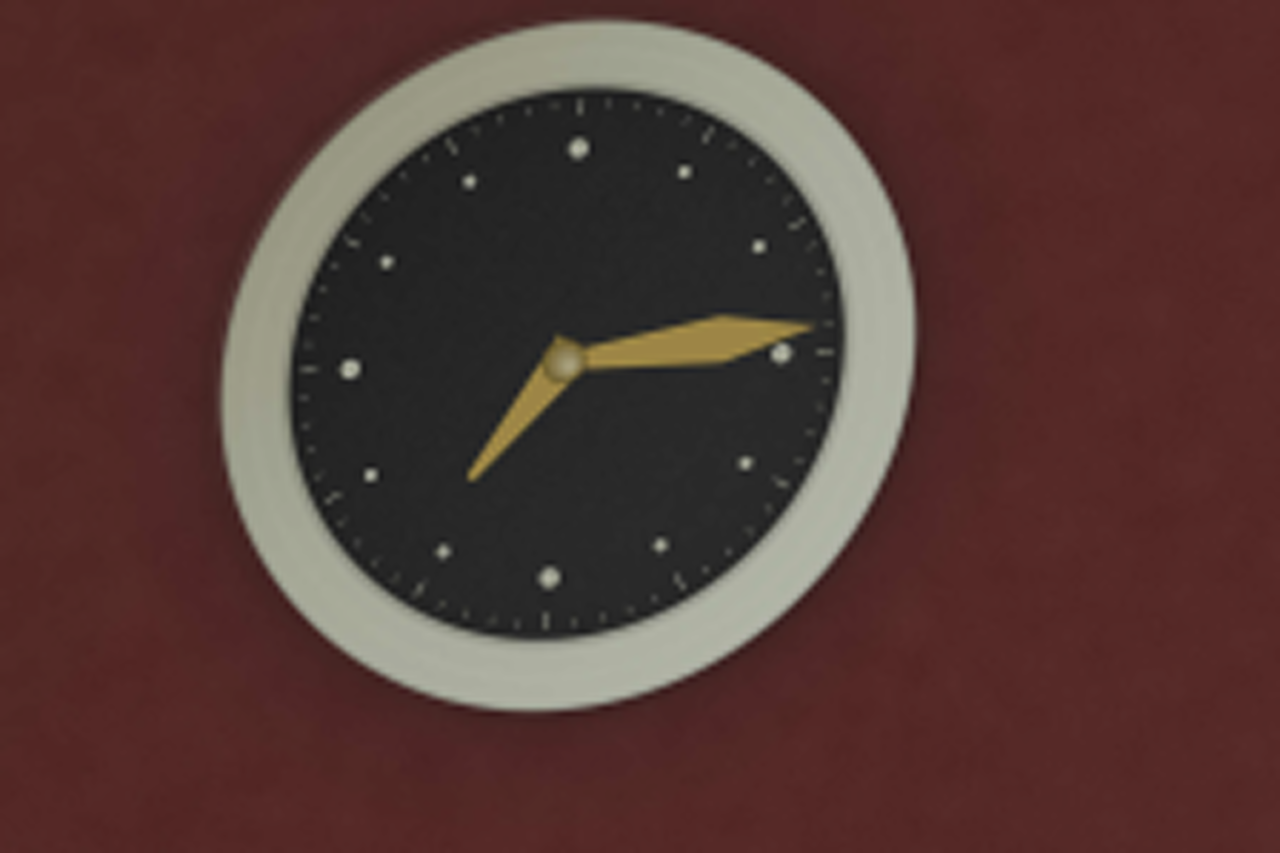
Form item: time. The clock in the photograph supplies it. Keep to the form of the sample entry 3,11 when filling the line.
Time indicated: 7,14
